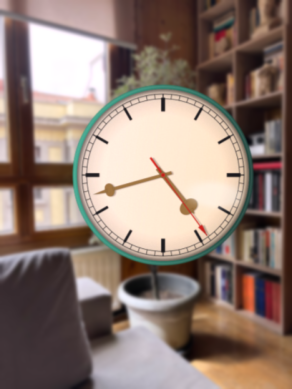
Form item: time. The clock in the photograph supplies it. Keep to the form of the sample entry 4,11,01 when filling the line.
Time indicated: 4,42,24
